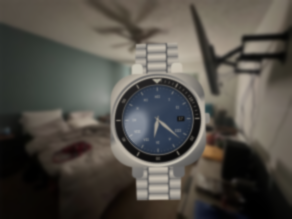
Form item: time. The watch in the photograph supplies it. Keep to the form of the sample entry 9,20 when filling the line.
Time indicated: 6,22
